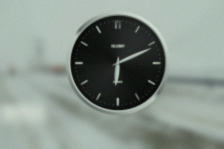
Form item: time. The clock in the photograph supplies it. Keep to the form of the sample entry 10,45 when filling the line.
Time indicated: 6,11
